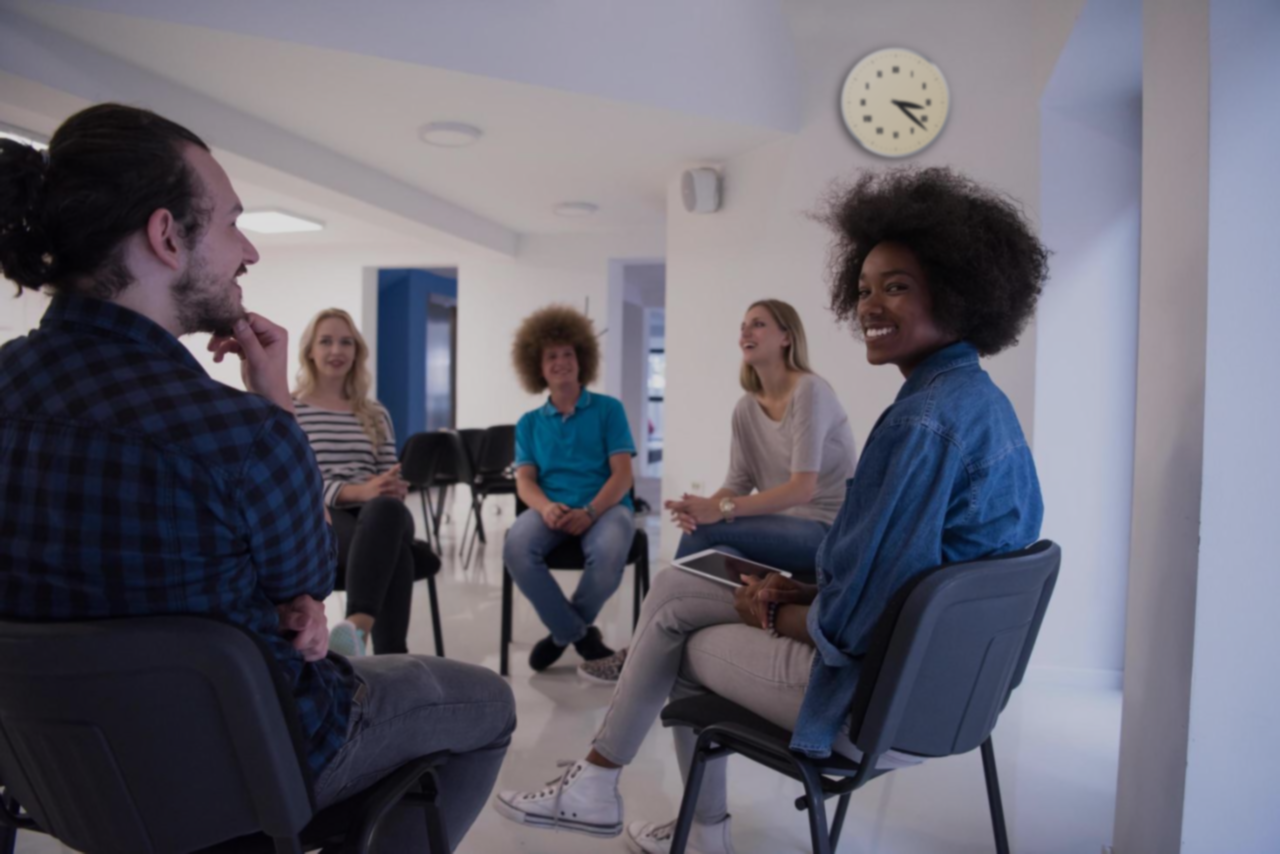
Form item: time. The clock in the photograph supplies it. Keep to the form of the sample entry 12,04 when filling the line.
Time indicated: 3,22
